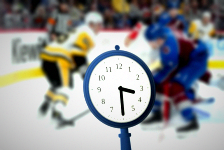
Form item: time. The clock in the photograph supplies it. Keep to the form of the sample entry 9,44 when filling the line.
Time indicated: 3,30
